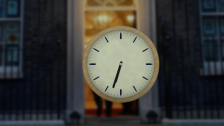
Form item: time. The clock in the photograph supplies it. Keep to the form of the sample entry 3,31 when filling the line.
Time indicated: 6,33
